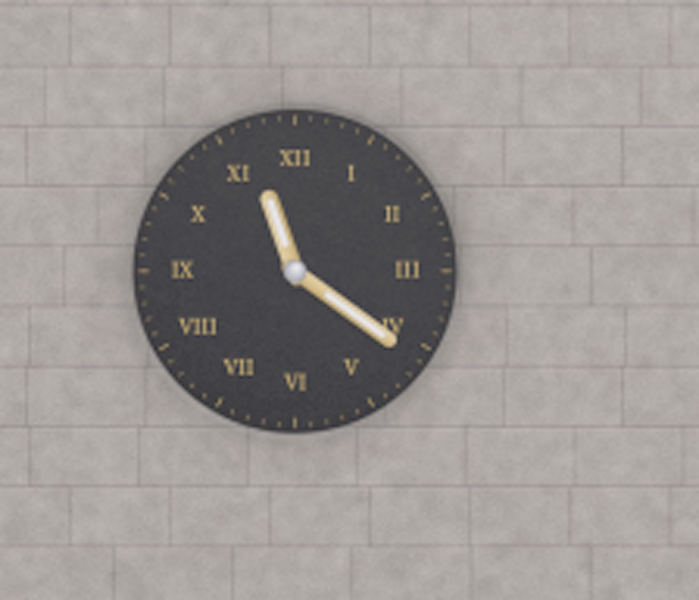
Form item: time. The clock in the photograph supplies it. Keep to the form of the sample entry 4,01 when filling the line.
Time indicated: 11,21
